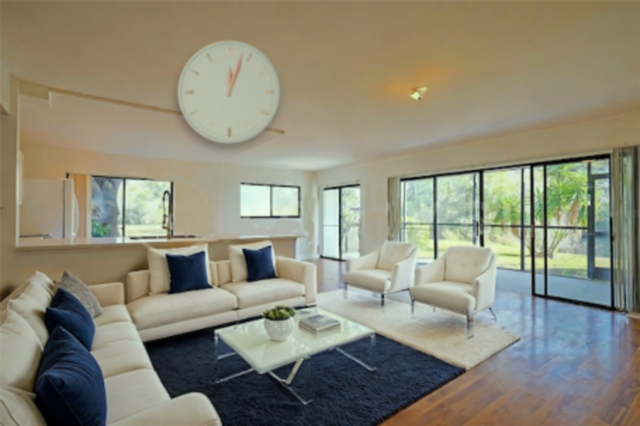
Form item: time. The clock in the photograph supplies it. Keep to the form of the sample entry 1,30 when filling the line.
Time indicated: 12,03
